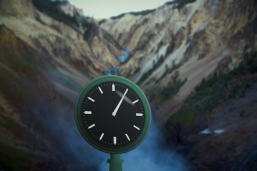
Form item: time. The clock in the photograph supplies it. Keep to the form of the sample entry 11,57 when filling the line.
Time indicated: 1,05
